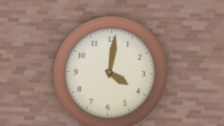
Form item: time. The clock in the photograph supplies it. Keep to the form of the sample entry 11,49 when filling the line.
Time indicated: 4,01
